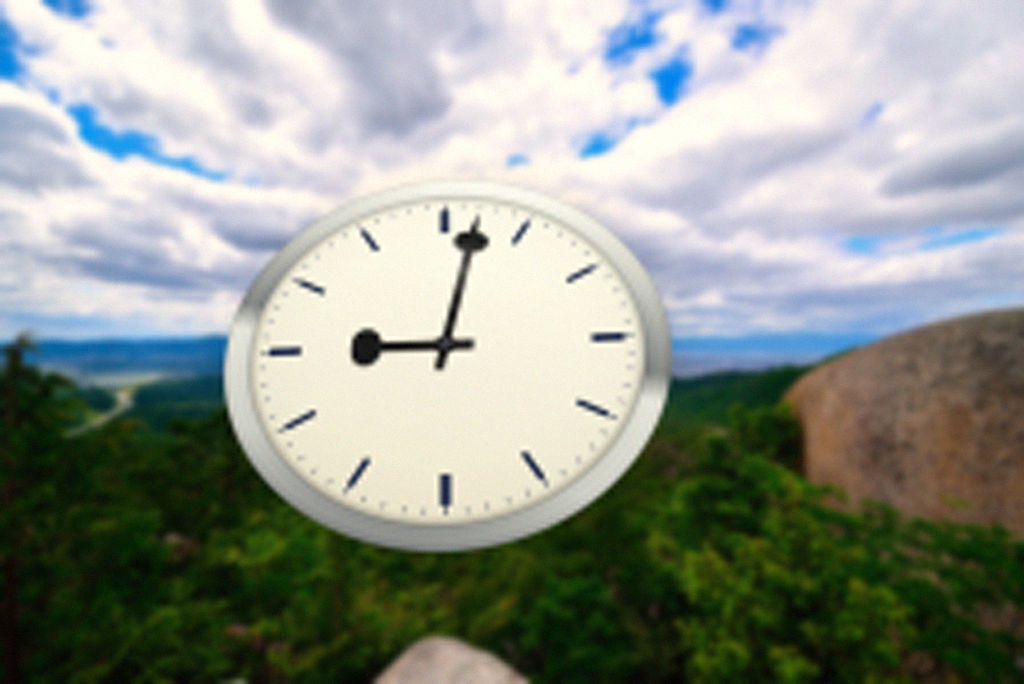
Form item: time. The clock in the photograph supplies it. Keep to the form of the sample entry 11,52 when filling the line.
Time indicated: 9,02
